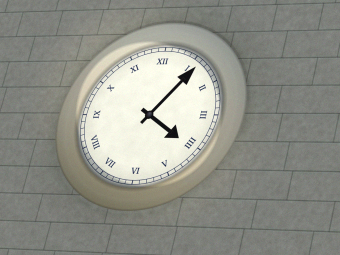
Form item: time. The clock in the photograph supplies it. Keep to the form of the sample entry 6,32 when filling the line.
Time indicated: 4,06
